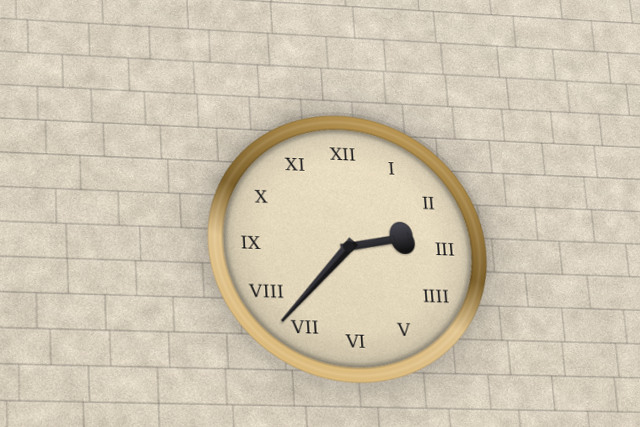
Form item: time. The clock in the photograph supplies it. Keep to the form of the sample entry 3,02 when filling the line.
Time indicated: 2,37
